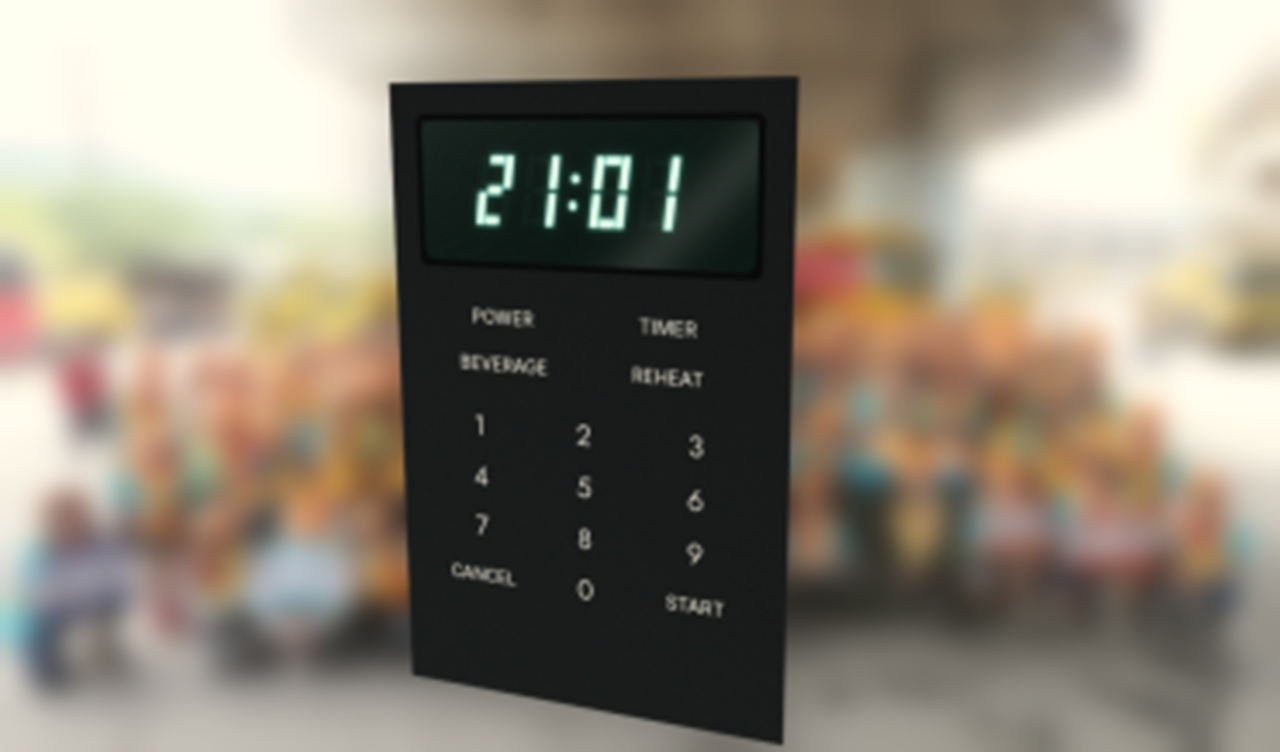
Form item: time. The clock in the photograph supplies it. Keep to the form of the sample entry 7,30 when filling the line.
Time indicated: 21,01
